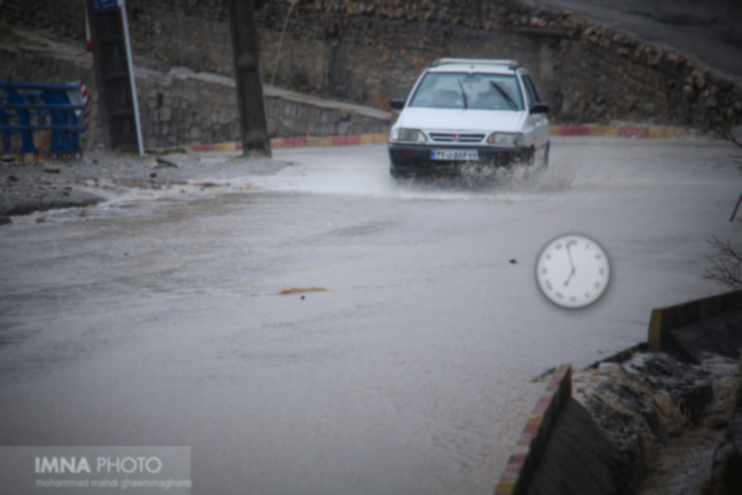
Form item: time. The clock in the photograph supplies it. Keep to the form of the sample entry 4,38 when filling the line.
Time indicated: 6,58
